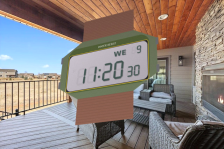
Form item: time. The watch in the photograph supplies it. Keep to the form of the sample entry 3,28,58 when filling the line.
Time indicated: 11,20,30
